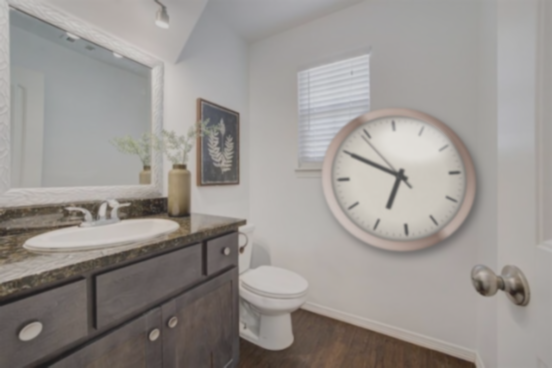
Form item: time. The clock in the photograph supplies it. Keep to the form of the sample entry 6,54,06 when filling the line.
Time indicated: 6,49,54
